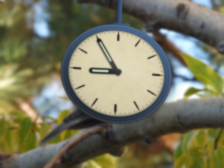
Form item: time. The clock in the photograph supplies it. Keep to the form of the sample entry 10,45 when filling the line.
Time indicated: 8,55
